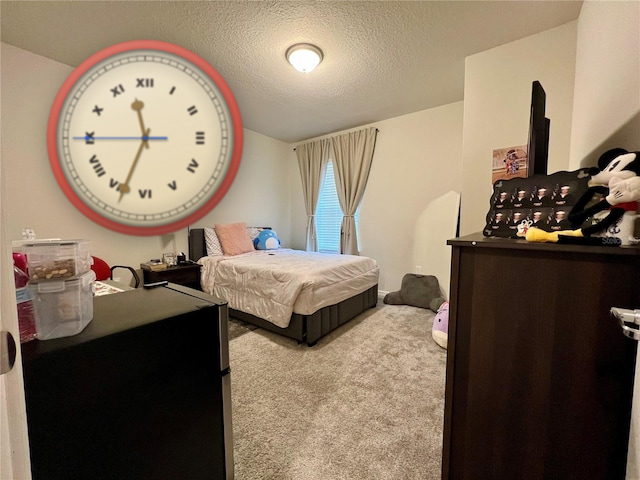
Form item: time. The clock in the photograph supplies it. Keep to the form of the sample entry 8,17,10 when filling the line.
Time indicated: 11,33,45
